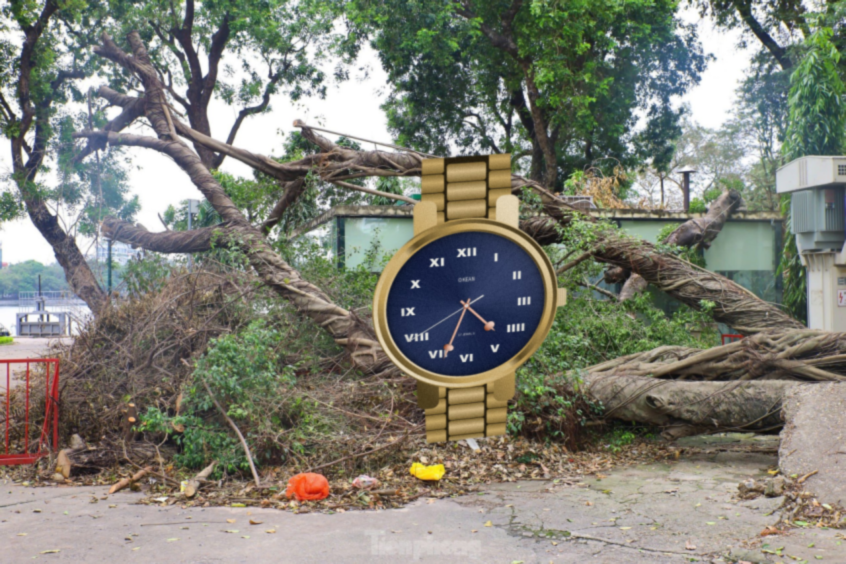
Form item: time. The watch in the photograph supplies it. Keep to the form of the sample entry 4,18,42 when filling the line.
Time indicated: 4,33,40
